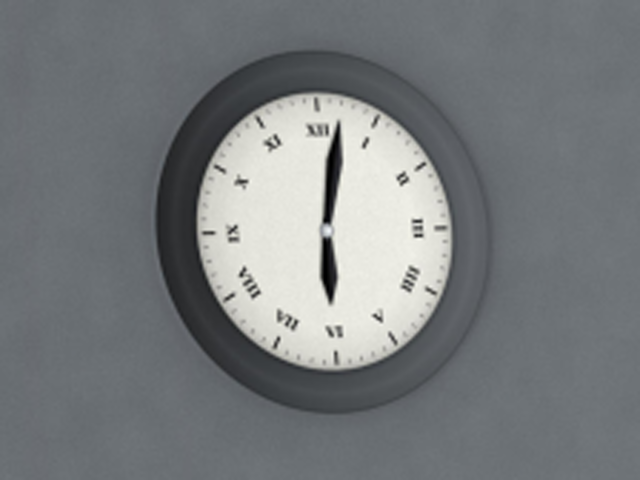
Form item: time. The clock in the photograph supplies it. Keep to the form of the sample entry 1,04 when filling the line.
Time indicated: 6,02
